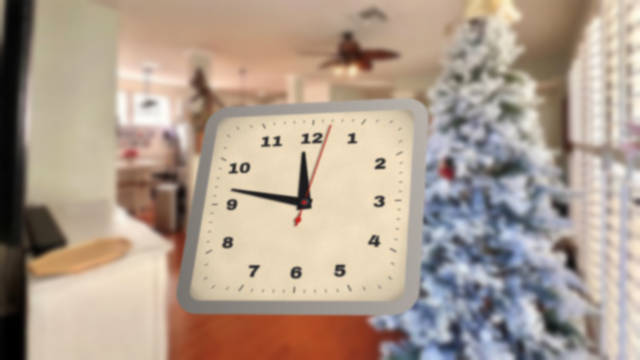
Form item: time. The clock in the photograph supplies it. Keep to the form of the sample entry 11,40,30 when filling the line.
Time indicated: 11,47,02
